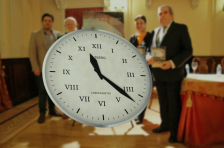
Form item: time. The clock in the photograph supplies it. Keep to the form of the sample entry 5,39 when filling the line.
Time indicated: 11,22
